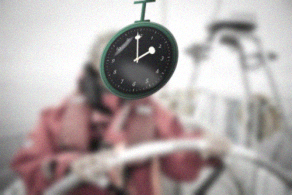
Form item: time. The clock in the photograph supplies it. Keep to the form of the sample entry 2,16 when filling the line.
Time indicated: 1,59
